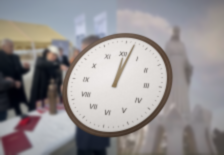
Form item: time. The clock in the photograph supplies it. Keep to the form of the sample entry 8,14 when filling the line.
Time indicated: 12,02
